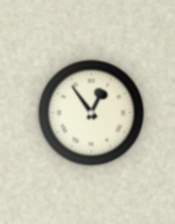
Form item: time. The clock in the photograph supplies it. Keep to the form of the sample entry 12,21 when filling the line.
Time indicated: 12,54
